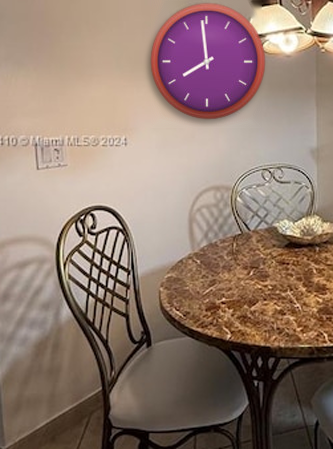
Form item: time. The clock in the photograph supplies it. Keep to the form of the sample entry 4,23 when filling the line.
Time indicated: 7,59
